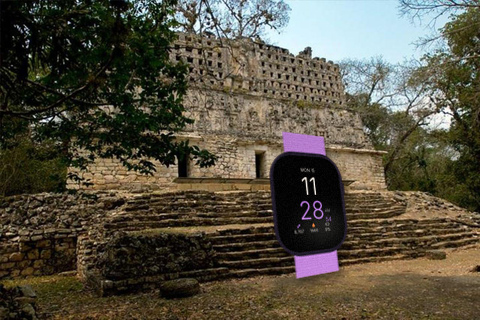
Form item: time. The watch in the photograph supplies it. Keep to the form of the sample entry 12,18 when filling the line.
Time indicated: 11,28
